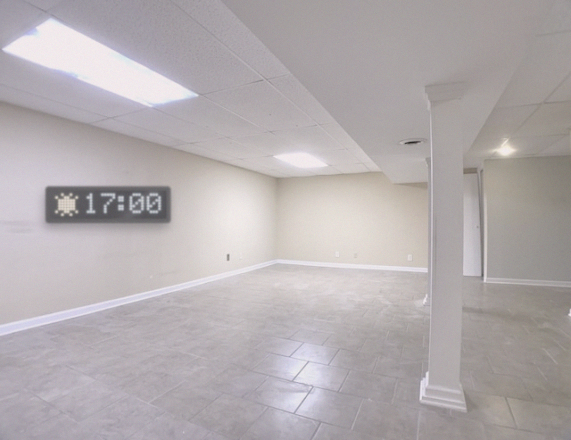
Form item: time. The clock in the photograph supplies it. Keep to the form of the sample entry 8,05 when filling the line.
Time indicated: 17,00
